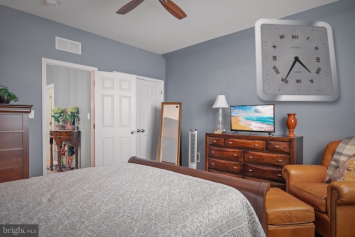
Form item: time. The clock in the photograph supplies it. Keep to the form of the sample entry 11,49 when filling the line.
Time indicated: 4,35
